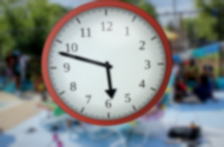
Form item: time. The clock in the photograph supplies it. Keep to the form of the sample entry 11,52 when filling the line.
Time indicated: 5,48
